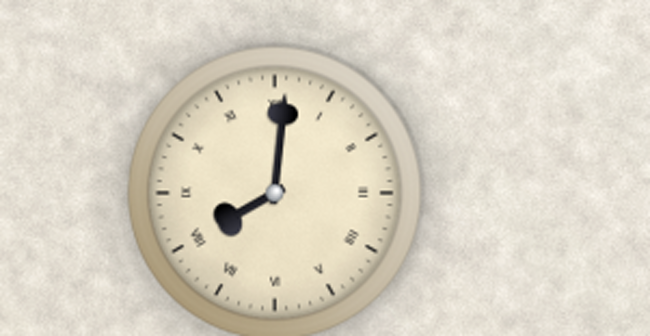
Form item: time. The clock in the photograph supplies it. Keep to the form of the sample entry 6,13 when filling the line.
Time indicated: 8,01
